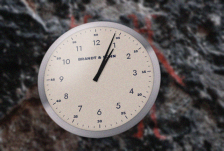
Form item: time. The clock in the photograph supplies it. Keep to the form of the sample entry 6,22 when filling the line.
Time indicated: 1,04
